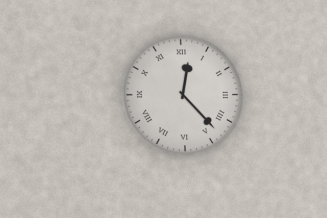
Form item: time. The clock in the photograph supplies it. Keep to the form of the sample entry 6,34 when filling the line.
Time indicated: 12,23
